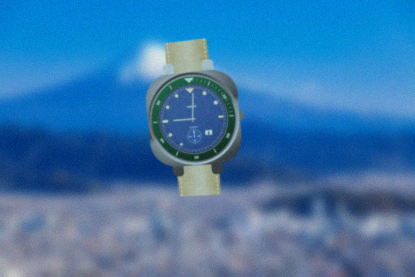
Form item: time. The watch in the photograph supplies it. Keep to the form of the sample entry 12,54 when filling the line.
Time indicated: 9,01
